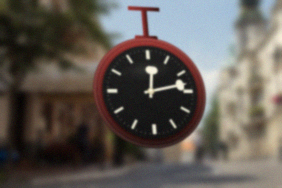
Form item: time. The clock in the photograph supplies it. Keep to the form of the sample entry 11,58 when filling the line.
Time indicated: 12,13
